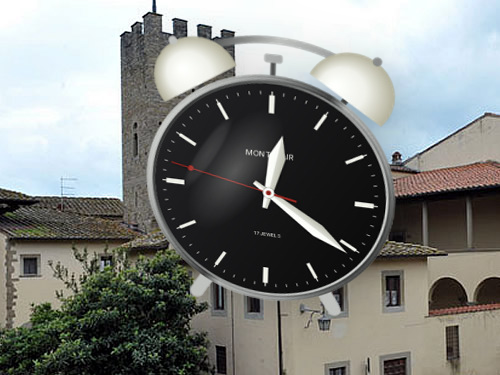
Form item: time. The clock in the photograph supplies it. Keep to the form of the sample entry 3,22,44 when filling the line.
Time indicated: 12,20,47
